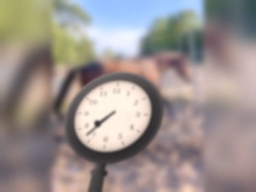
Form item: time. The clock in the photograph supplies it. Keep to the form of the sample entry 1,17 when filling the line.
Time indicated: 7,37
